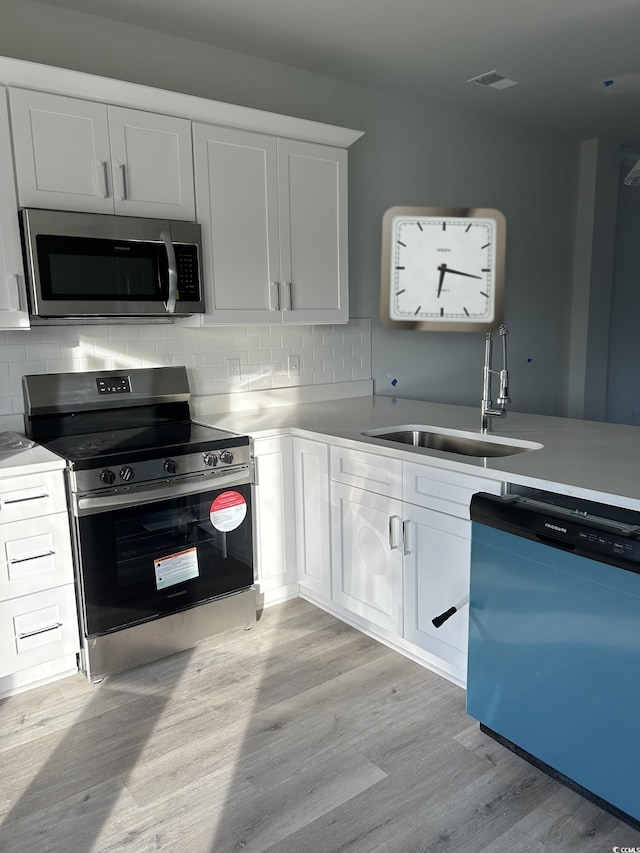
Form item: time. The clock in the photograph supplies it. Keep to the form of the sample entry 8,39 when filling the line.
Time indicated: 6,17
